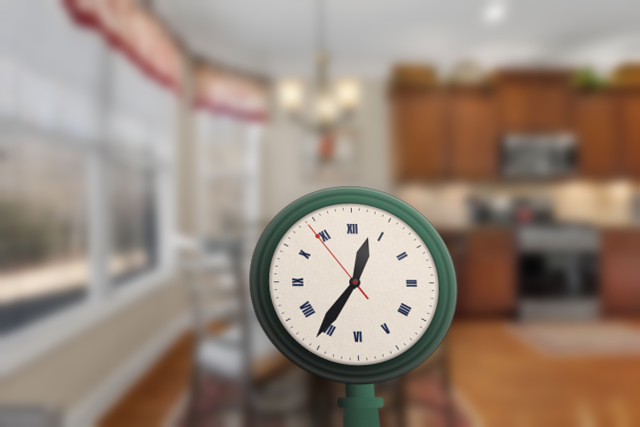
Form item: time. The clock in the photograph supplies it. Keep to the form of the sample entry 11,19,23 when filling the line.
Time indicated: 12,35,54
